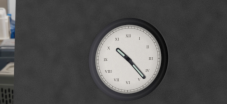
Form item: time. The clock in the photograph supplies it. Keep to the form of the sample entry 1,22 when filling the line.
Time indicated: 10,23
